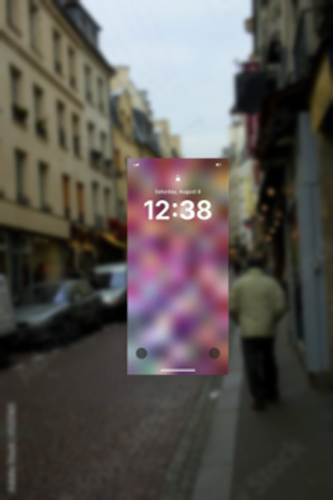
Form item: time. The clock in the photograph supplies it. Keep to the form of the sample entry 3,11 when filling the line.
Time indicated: 12,38
